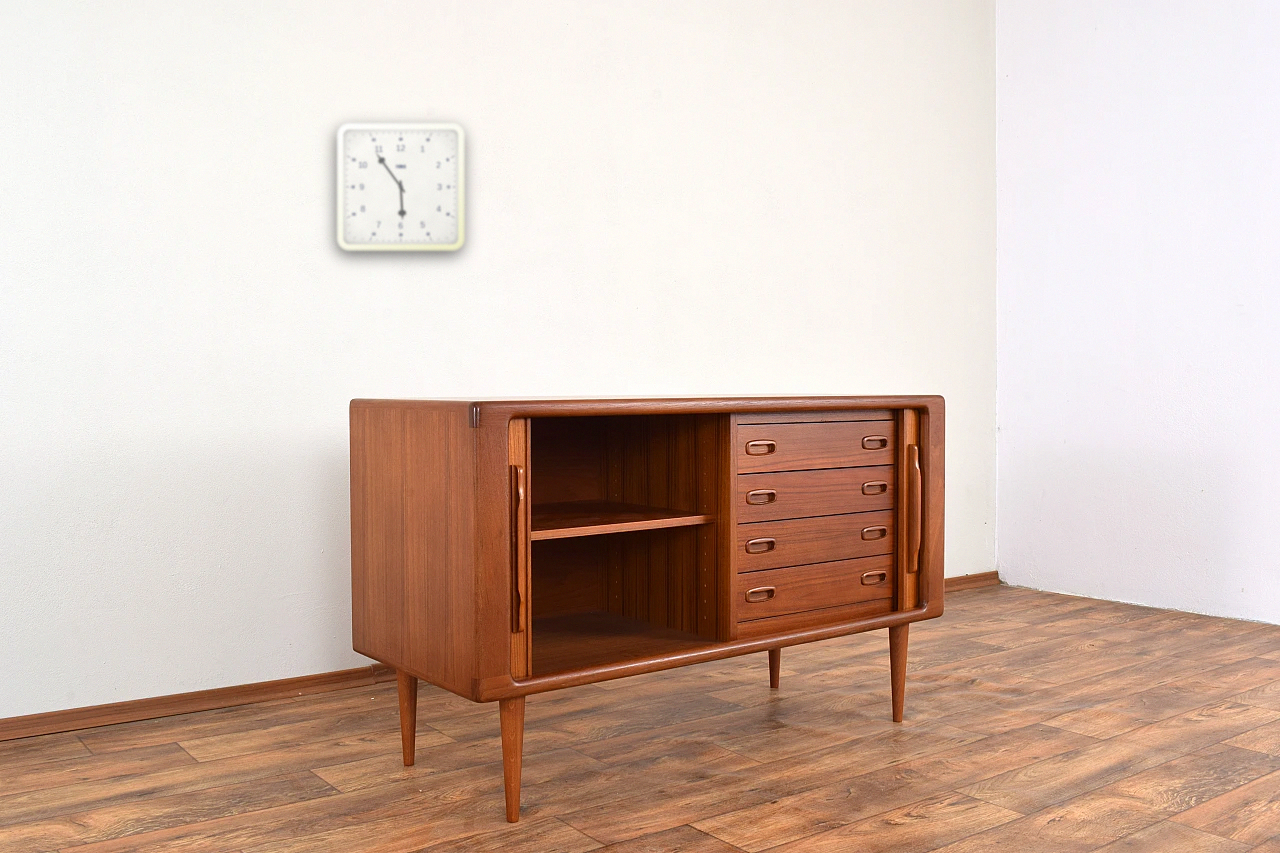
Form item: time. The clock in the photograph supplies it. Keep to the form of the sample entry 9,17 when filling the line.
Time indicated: 5,54
